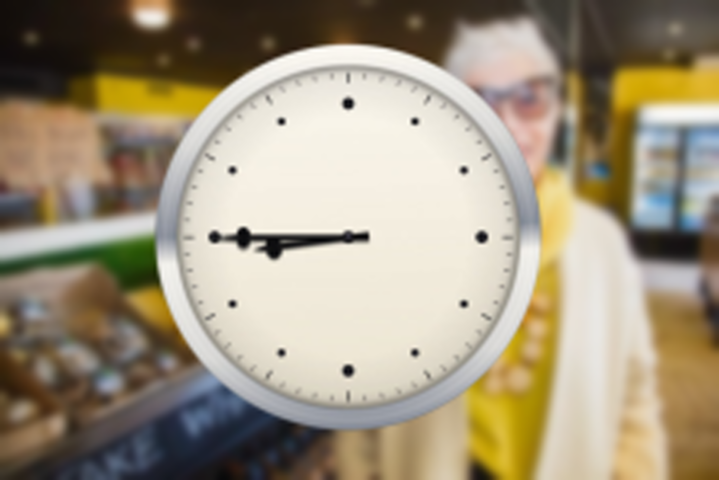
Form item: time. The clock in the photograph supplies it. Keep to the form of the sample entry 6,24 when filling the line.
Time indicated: 8,45
